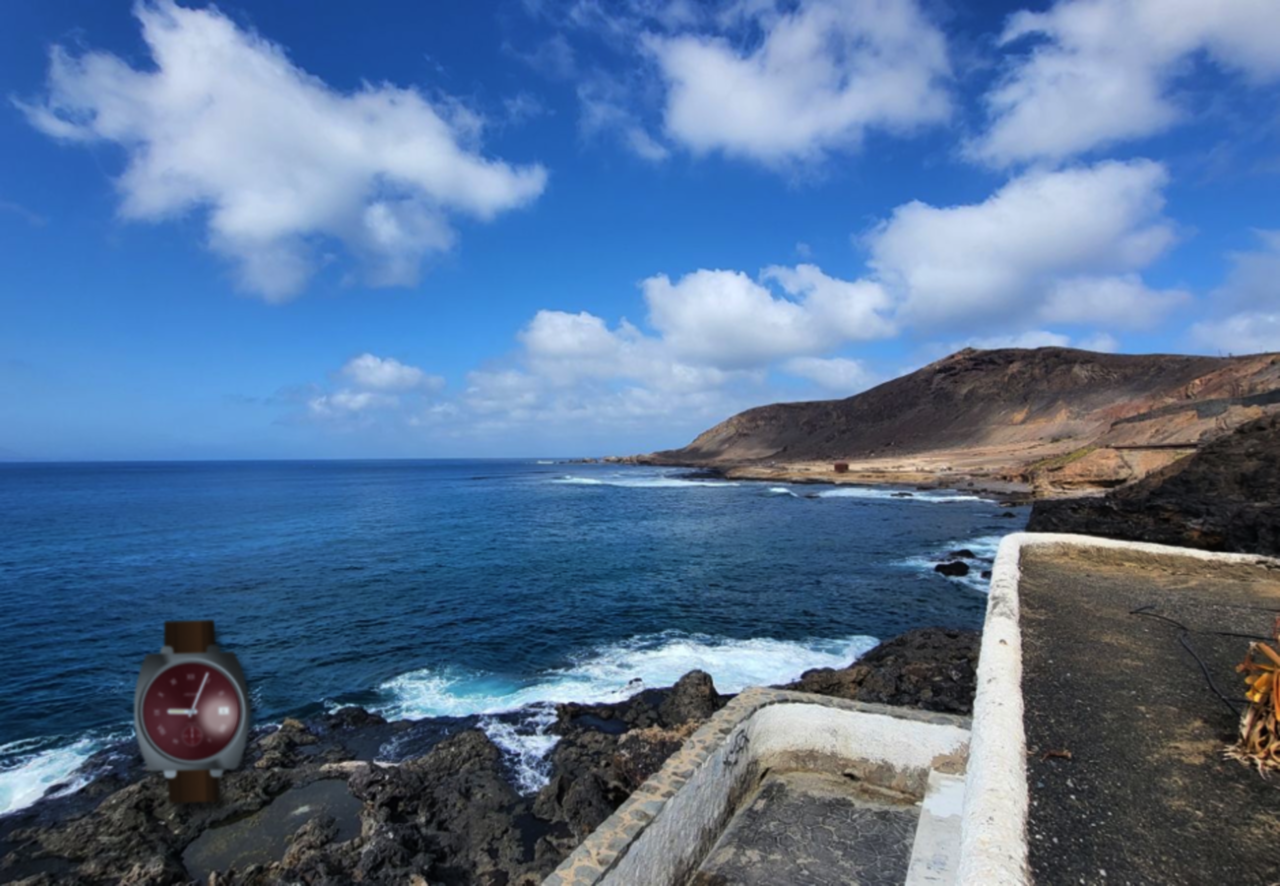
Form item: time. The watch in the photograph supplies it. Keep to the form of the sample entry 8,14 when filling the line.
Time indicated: 9,04
